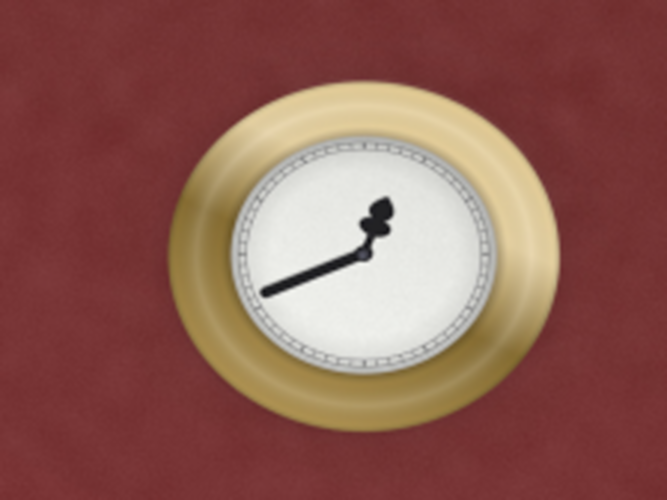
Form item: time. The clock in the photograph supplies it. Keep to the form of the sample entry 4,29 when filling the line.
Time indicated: 12,41
